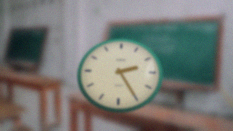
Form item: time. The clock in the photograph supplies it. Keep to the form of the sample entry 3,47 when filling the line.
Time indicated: 2,25
